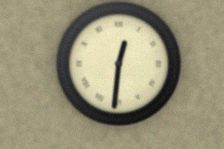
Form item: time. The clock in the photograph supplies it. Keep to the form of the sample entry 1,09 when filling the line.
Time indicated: 12,31
